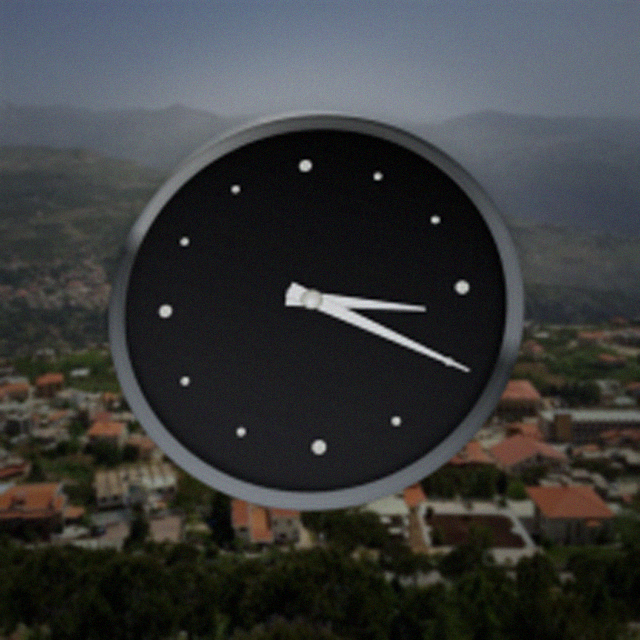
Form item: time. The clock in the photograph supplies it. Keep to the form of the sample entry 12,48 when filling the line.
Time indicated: 3,20
